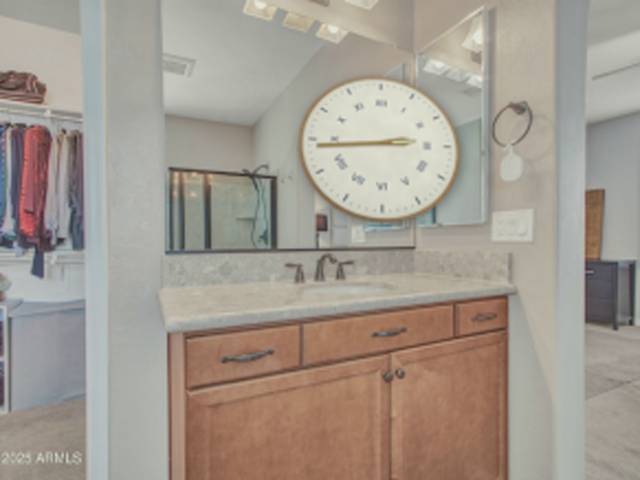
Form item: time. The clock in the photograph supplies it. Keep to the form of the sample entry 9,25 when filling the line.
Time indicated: 2,44
